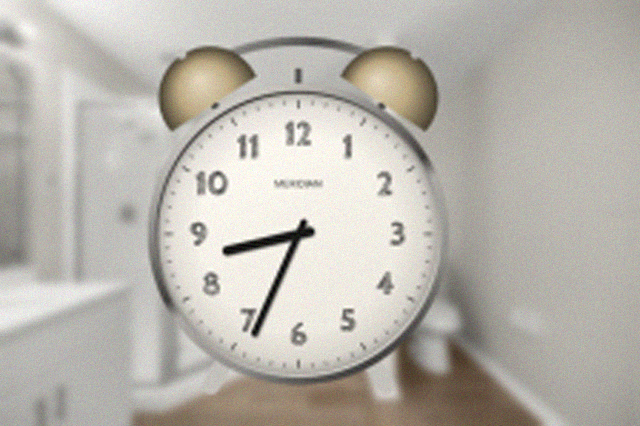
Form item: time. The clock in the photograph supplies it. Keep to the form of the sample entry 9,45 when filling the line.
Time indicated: 8,34
